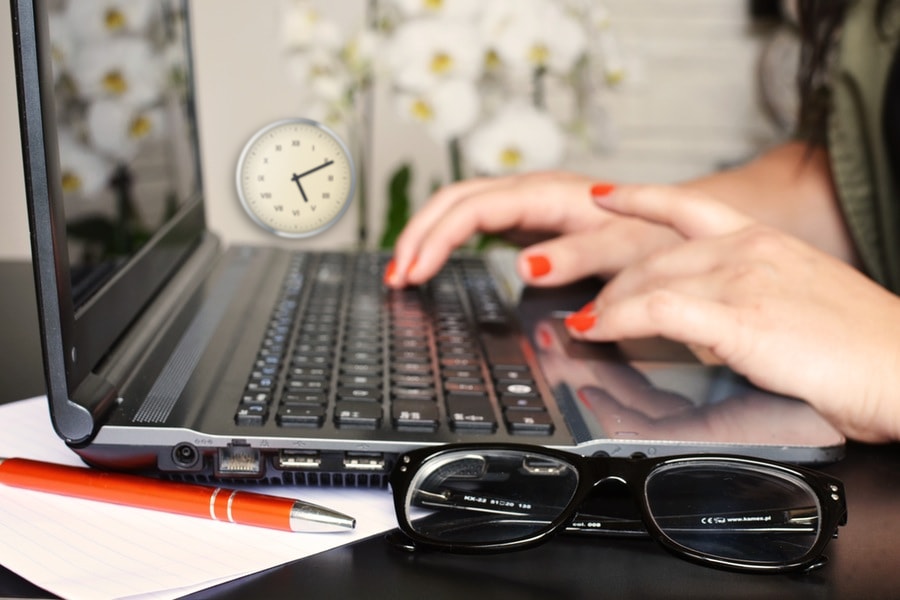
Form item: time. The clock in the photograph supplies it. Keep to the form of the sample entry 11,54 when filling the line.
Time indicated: 5,11
